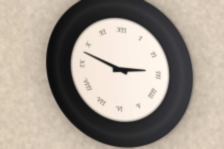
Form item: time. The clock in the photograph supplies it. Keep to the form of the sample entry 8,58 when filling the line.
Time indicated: 2,48
